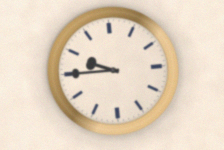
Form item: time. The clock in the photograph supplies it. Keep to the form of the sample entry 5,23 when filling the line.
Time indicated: 9,45
